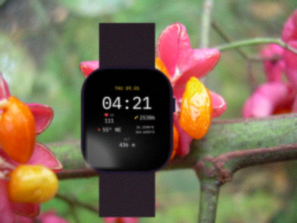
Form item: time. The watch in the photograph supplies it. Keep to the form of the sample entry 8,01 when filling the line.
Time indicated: 4,21
